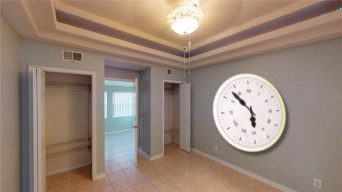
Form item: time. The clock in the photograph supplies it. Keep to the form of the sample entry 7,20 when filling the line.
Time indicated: 5,53
